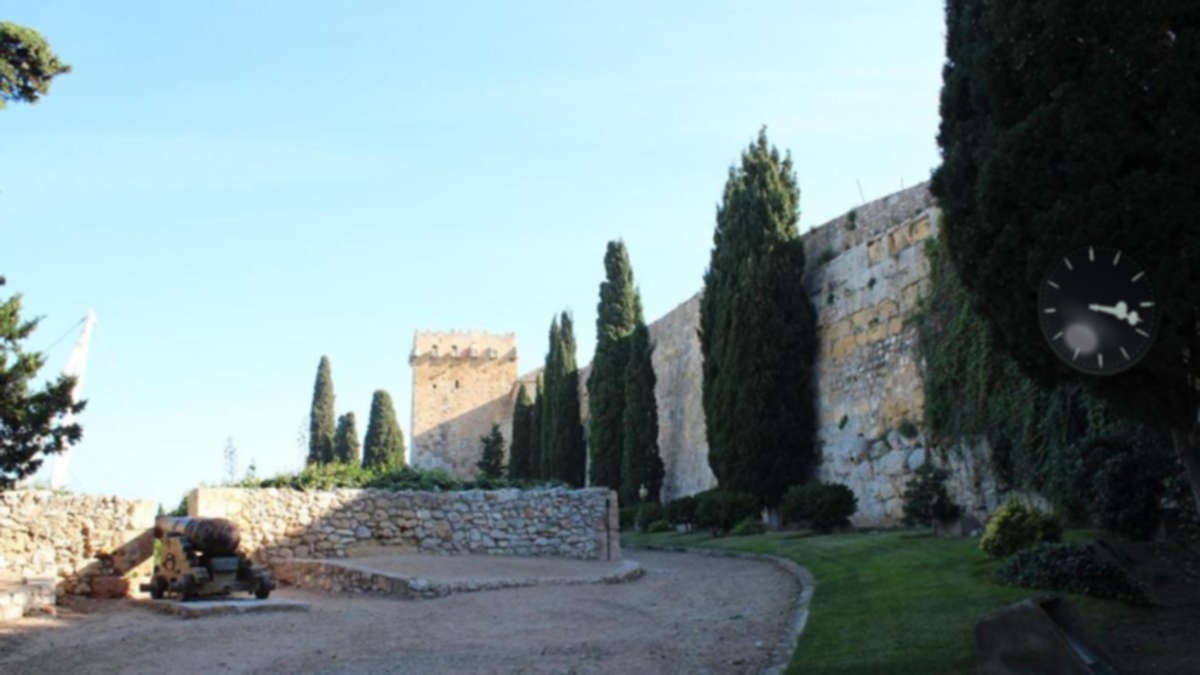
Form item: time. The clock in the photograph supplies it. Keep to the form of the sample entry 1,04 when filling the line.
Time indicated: 3,18
